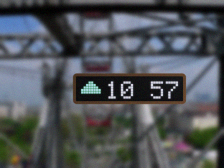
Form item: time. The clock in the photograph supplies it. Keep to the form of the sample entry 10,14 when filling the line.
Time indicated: 10,57
